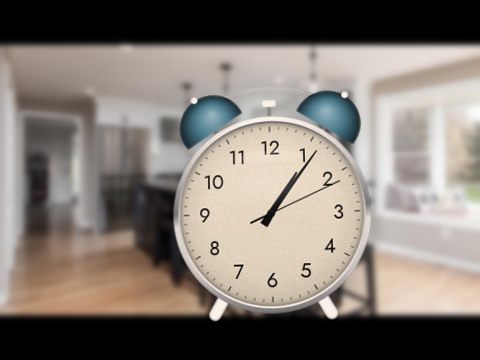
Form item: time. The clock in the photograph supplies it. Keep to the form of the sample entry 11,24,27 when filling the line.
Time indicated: 1,06,11
